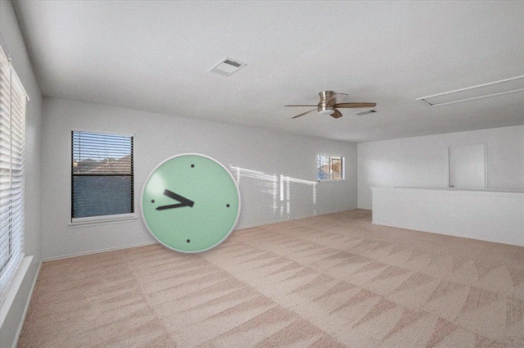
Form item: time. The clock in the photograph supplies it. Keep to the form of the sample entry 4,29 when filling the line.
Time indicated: 9,43
